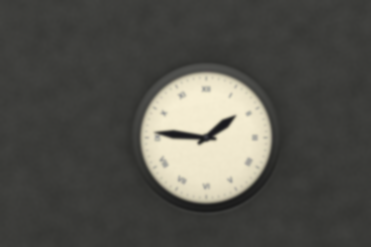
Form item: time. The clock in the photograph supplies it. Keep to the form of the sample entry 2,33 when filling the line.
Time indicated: 1,46
